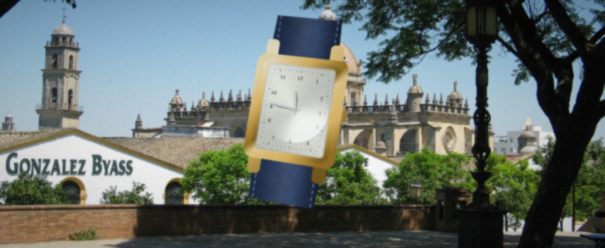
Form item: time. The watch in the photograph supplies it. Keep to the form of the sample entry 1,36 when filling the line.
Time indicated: 11,46
